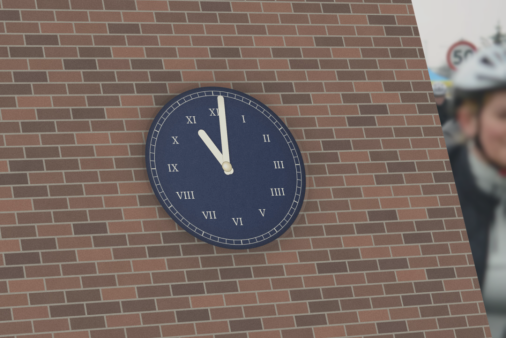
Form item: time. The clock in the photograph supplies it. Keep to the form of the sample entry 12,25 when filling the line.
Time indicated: 11,01
